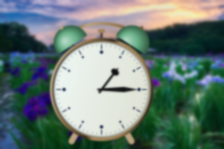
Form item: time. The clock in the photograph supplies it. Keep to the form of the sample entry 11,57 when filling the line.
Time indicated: 1,15
